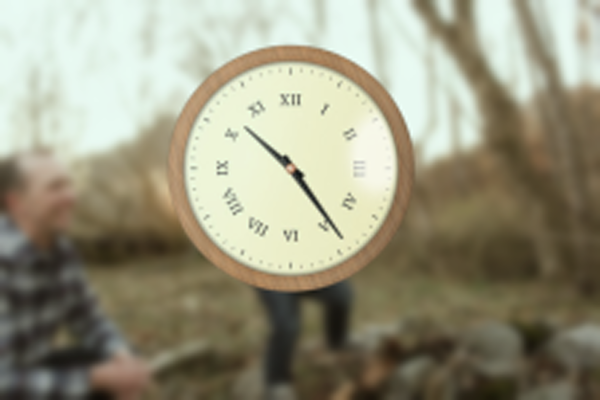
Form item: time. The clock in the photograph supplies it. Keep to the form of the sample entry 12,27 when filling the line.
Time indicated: 10,24
